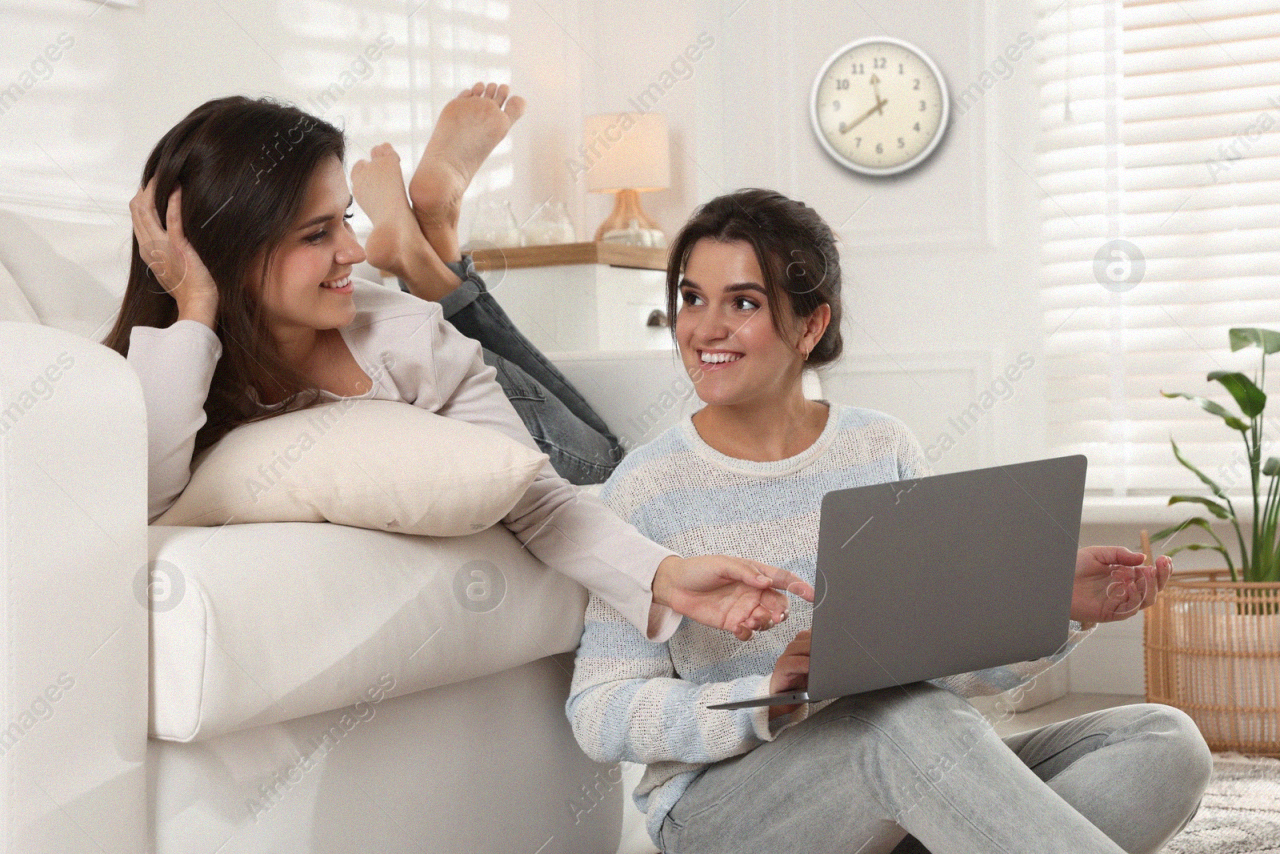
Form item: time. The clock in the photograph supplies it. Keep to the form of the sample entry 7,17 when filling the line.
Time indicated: 11,39
